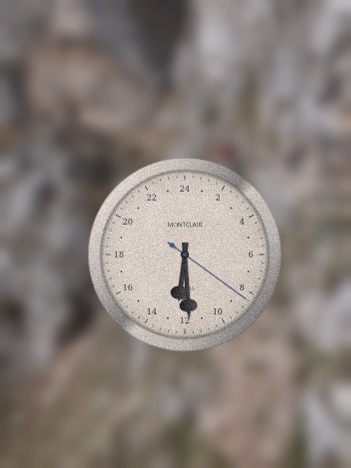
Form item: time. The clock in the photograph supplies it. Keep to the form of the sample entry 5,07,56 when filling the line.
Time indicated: 12,29,21
